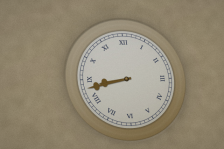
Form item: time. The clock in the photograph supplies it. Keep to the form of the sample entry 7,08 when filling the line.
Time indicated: 8,43
